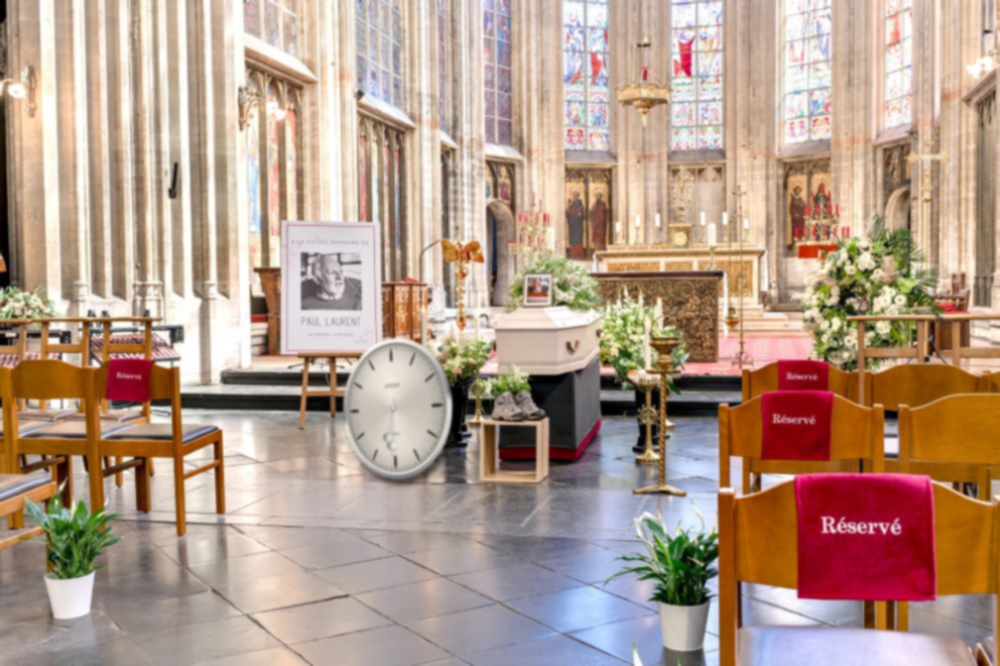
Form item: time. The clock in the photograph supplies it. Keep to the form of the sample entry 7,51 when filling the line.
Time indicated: 6,31
